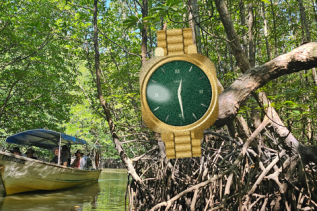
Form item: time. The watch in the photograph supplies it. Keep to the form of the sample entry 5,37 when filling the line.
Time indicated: 12,29
